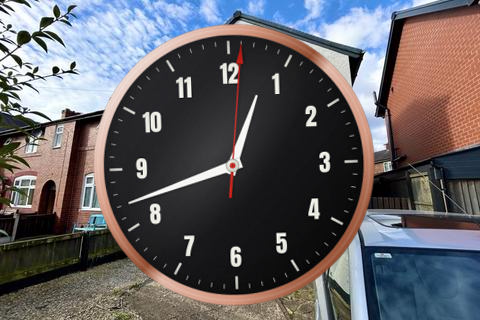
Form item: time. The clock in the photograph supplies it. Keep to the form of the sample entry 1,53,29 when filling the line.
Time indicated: 12,42,01
